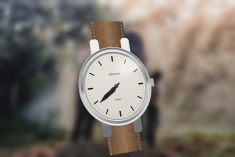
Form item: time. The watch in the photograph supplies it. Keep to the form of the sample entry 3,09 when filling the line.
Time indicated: 7,39
